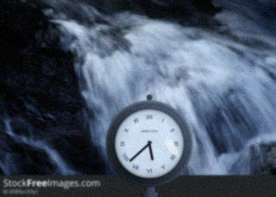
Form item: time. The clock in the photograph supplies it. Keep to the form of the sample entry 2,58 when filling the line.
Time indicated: 5,38
